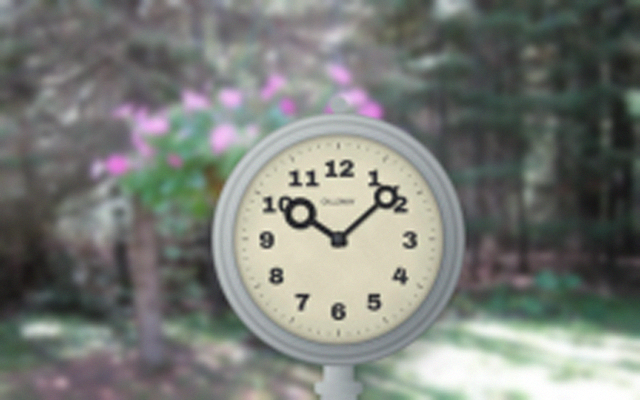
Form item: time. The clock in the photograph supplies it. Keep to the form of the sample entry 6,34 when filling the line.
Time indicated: 10,08
